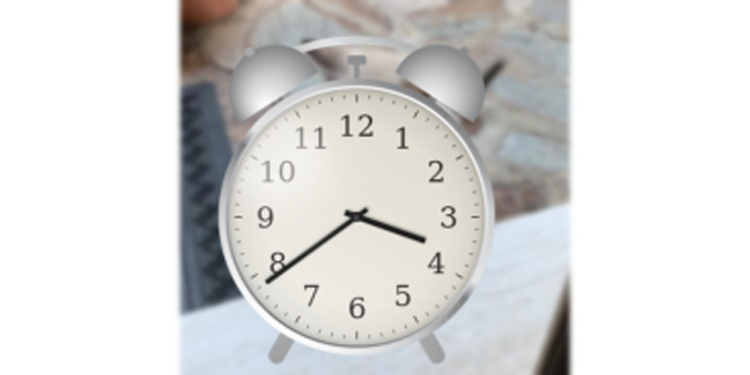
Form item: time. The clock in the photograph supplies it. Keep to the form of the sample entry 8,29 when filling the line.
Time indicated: 3,39
